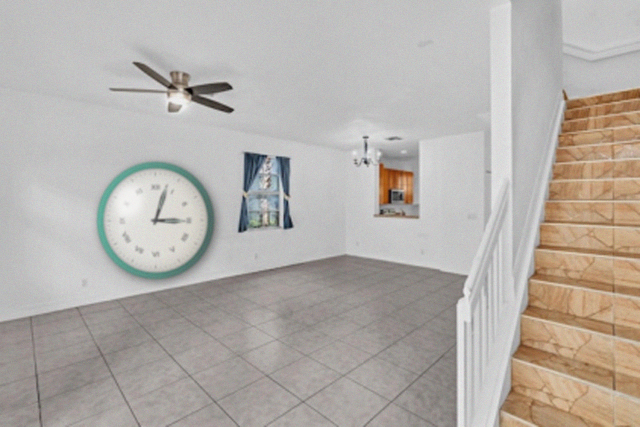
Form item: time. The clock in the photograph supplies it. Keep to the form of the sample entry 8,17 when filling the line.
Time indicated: 3,03
